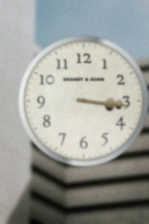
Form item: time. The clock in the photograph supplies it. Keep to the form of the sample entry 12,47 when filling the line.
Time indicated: 3,16
